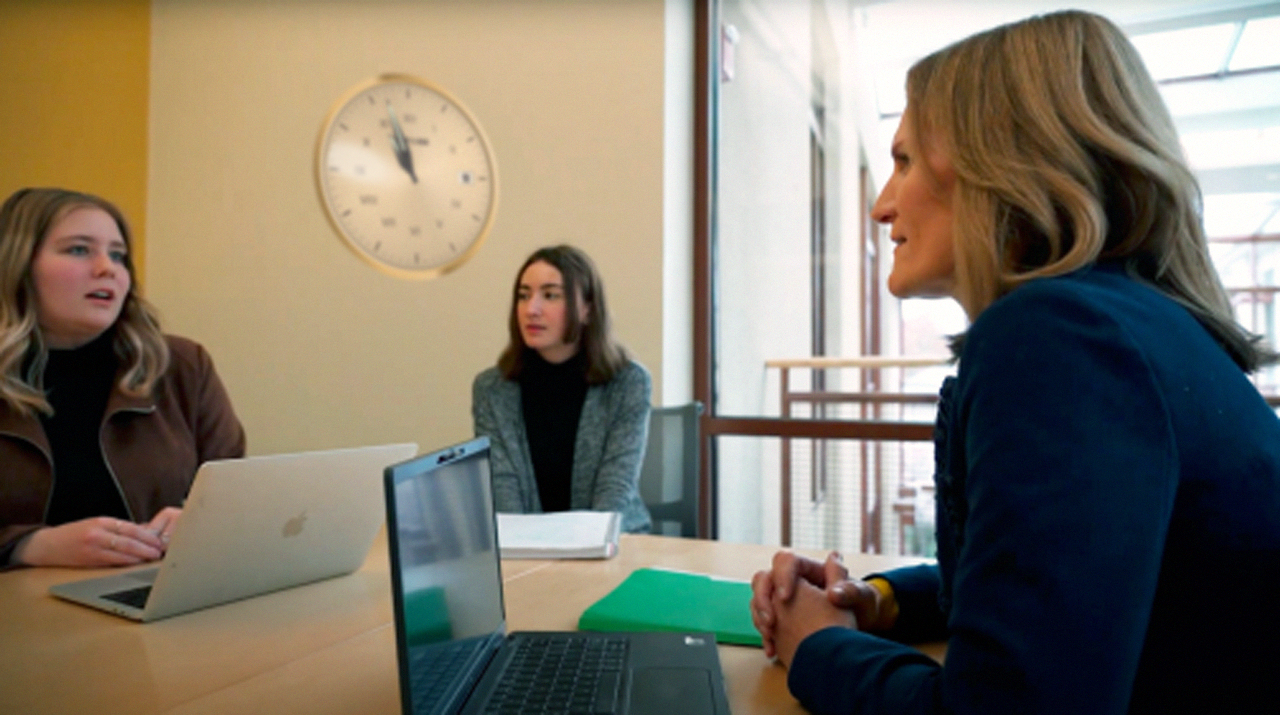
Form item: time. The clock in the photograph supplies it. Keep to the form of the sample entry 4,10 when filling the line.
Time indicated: 10,57
